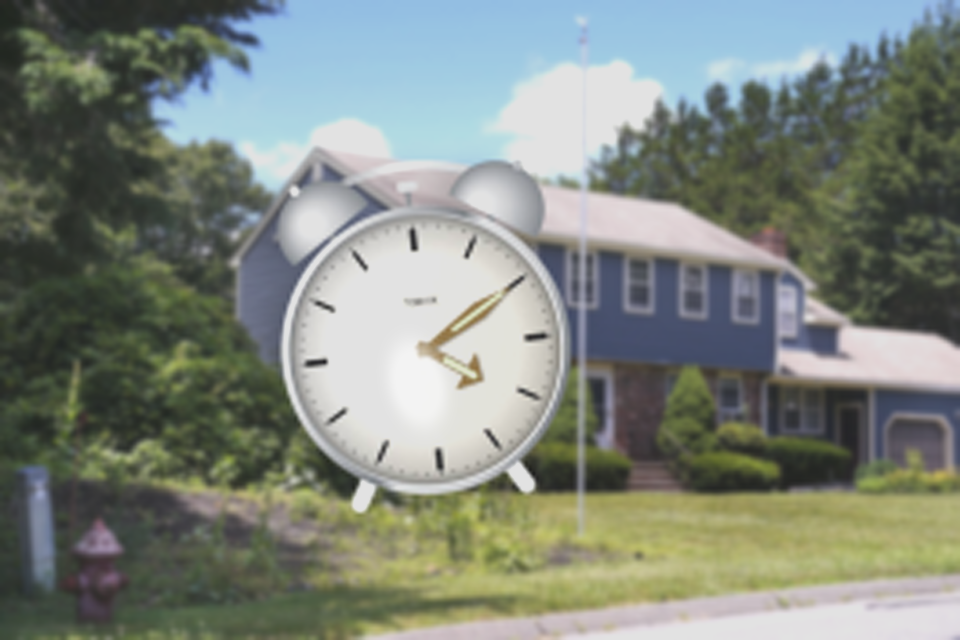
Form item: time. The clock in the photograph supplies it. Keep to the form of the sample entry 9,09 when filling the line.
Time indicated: 4,10
